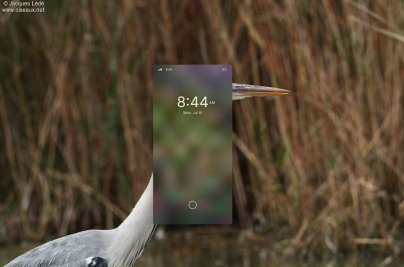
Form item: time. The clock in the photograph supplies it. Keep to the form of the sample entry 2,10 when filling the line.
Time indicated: 8,44
